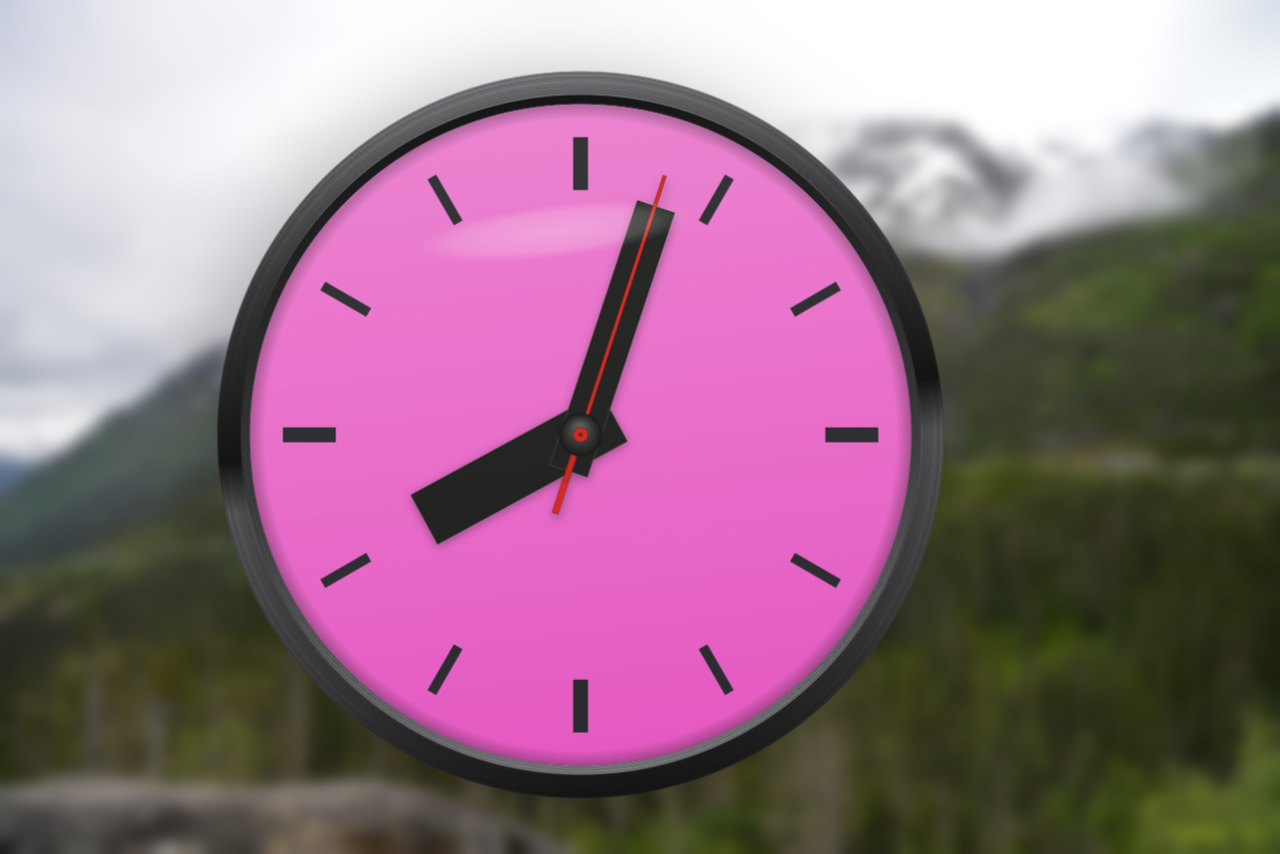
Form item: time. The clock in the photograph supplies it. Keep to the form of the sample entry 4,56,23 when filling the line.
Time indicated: 8,03,03
